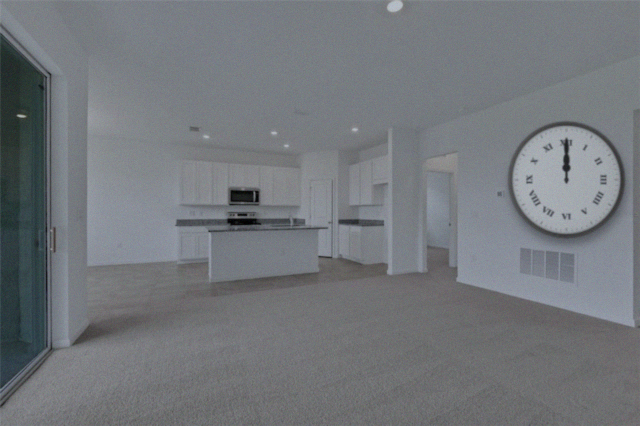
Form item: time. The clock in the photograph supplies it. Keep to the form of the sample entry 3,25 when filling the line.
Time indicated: 12,00
